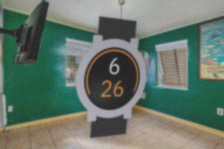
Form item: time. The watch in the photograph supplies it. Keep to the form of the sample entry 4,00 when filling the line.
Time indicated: 6,26
